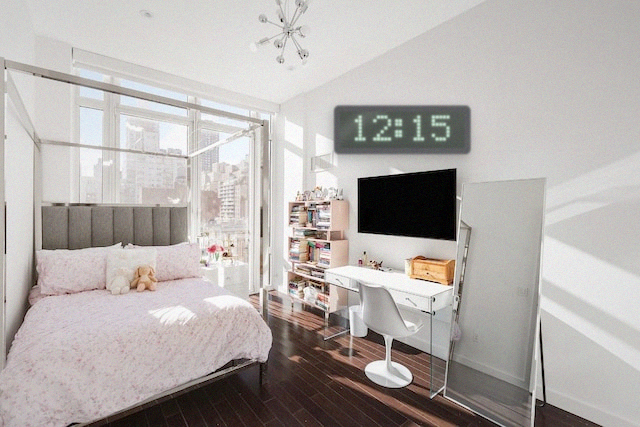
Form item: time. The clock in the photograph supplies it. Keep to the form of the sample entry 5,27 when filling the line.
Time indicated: 12,15
